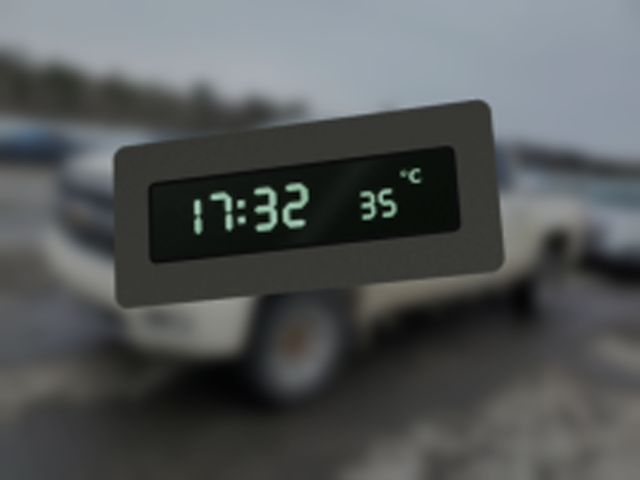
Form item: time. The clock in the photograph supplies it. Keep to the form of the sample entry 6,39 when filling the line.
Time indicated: 17,32
